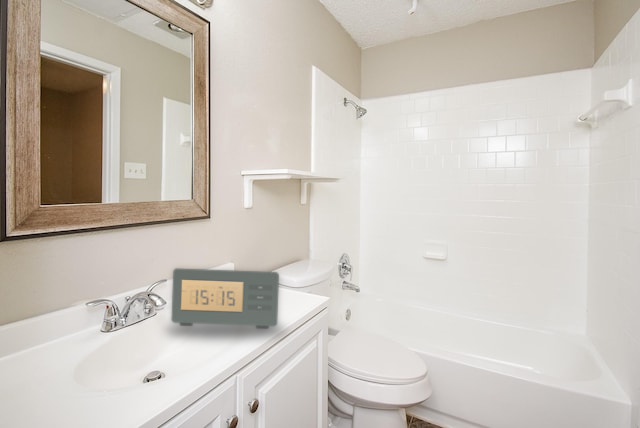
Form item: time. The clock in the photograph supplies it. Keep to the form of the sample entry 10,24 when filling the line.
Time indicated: 15,15
